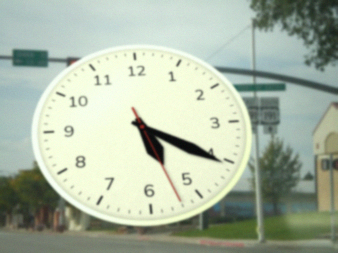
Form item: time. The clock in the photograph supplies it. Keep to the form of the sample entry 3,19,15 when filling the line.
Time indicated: 5,20,27
